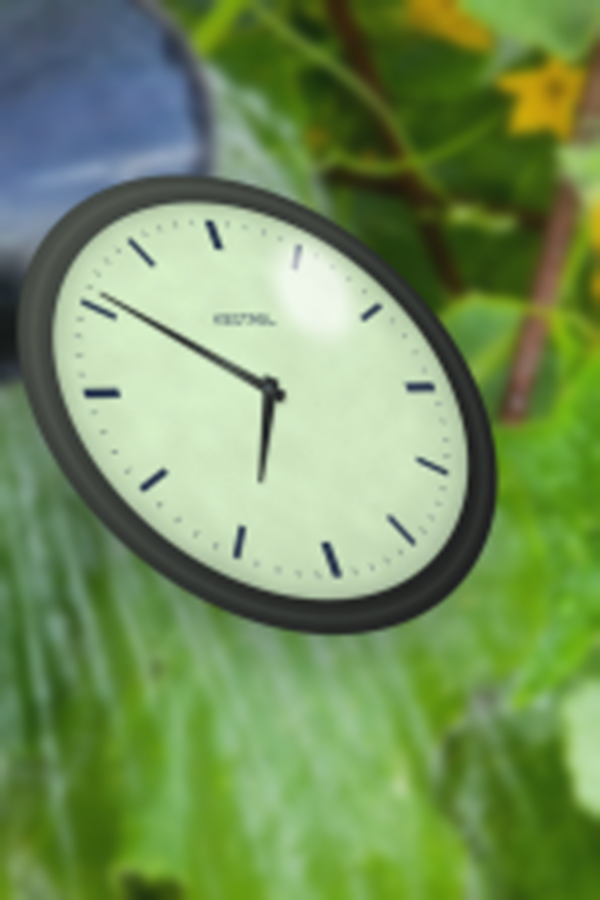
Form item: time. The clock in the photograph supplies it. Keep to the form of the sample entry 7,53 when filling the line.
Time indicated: 6,51
